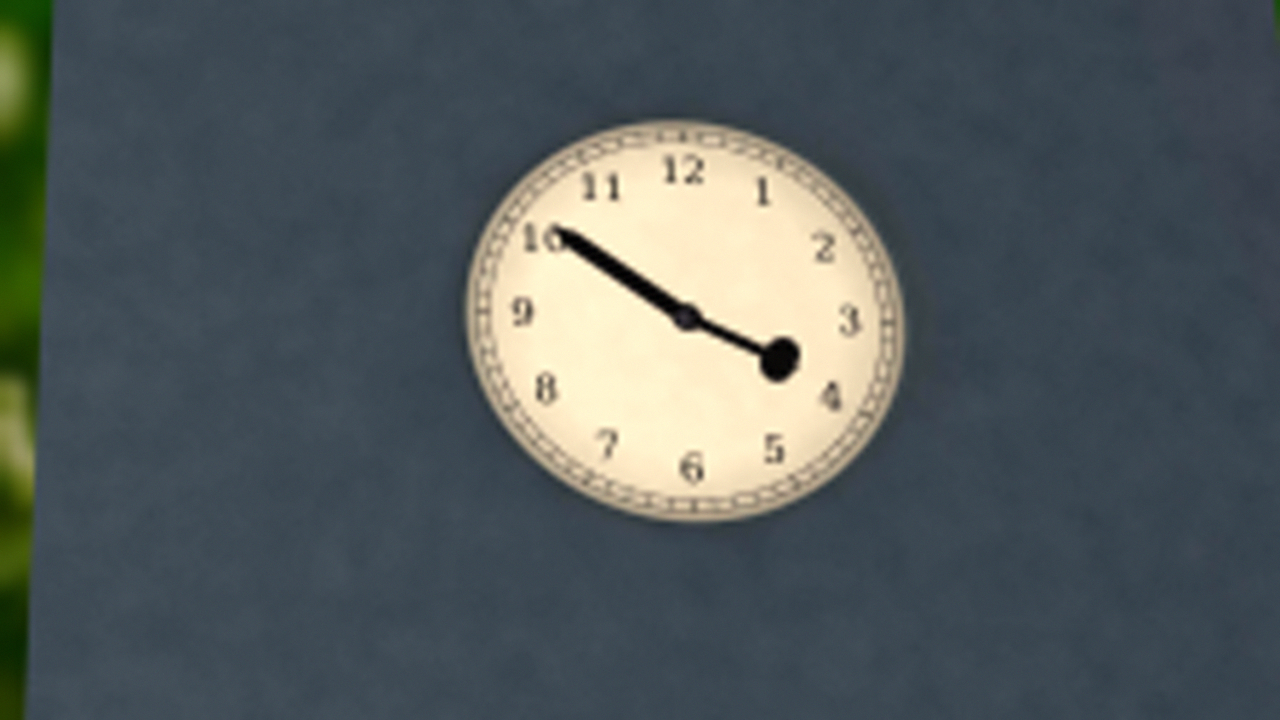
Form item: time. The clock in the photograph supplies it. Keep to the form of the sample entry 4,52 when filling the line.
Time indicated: 3,51
